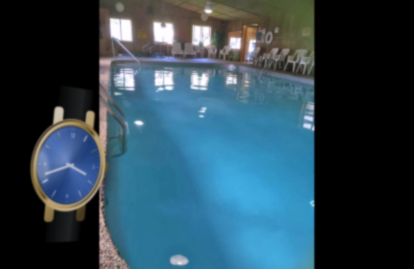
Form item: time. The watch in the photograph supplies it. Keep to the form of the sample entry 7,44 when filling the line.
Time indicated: 3,42
